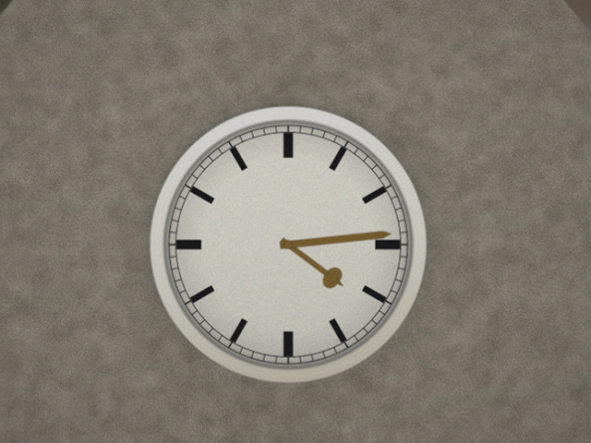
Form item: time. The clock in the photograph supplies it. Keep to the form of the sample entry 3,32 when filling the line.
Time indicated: 4,14
